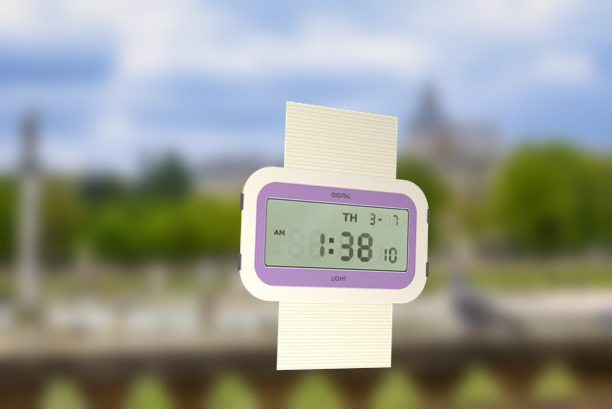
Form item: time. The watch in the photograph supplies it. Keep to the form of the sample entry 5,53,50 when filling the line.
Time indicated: 1,38,10
